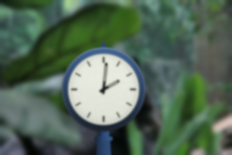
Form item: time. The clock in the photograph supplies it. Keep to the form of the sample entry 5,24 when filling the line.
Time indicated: 2,01
